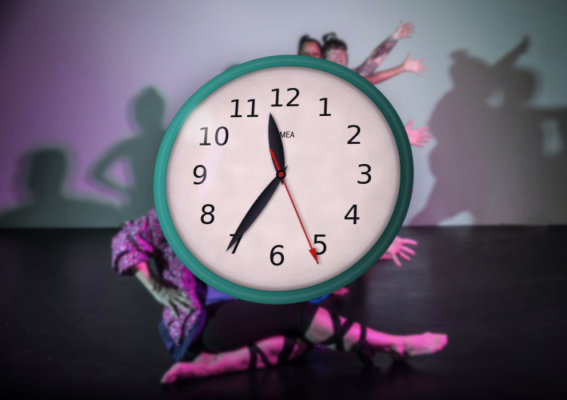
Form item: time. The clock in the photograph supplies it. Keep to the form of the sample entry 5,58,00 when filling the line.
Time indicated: 11,35,26
